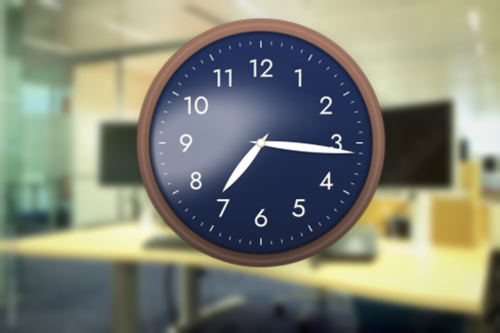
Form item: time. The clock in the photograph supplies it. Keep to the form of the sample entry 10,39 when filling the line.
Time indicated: 7,16
